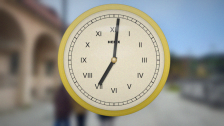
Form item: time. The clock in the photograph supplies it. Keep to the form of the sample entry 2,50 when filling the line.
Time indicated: 7,01
